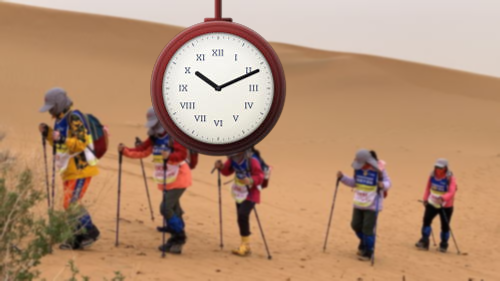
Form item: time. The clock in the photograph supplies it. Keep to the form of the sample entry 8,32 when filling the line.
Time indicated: 10,11
